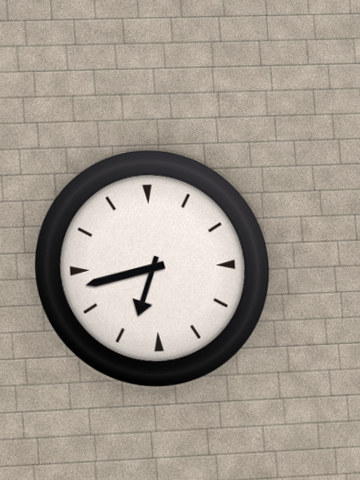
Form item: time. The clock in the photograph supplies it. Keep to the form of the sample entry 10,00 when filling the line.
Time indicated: 6,43
